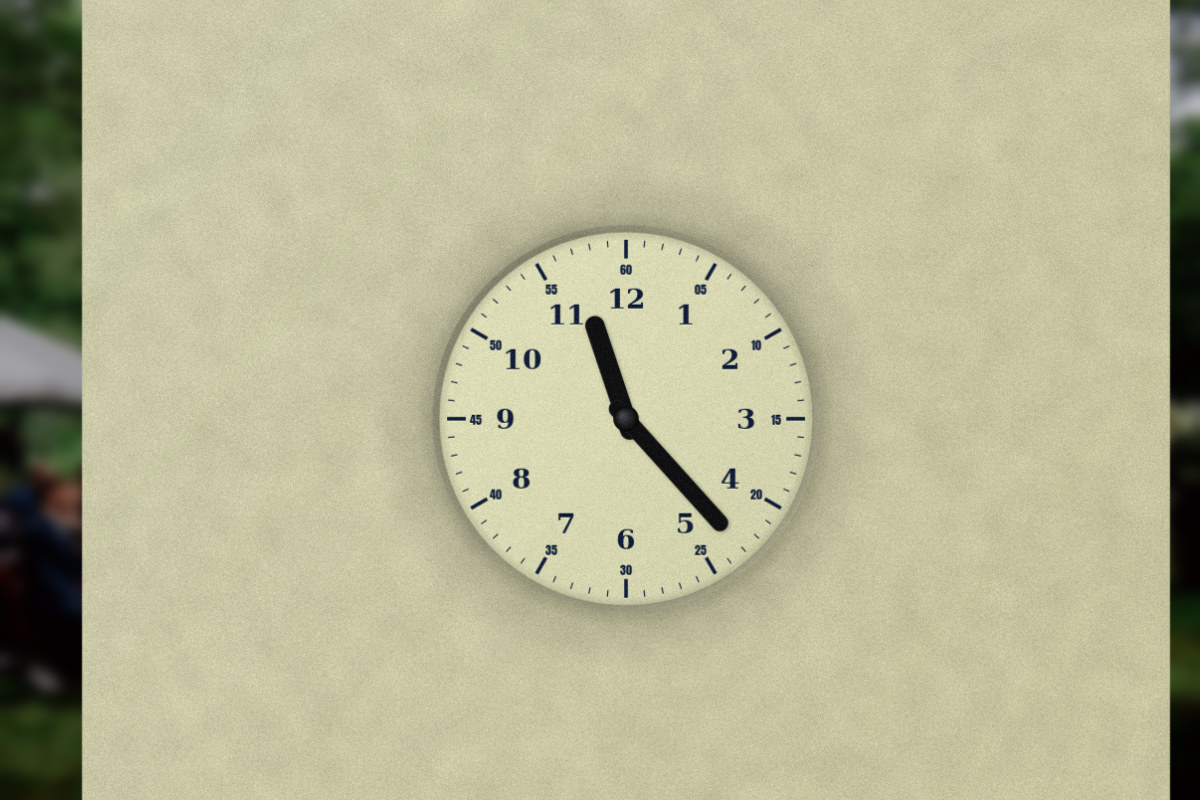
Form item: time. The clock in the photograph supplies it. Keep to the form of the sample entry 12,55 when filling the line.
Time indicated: 11,23
